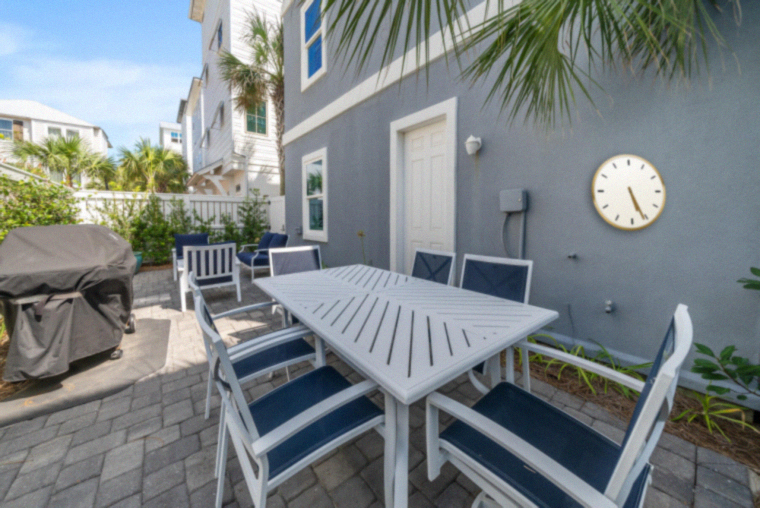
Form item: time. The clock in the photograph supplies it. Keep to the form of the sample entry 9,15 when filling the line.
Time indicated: 5,26
